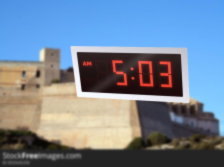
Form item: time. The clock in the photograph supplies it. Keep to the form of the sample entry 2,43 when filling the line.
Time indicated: 5,03
